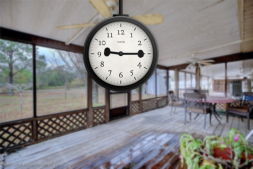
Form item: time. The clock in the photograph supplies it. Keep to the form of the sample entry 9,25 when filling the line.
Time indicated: 9,15
